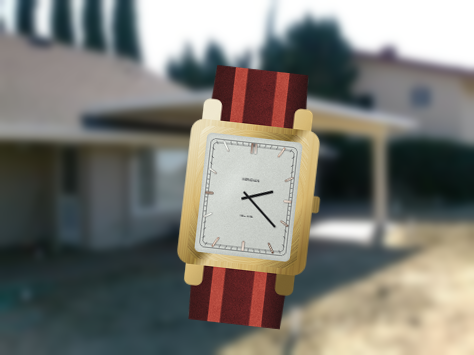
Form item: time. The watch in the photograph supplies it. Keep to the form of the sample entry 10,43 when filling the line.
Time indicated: 2,22
